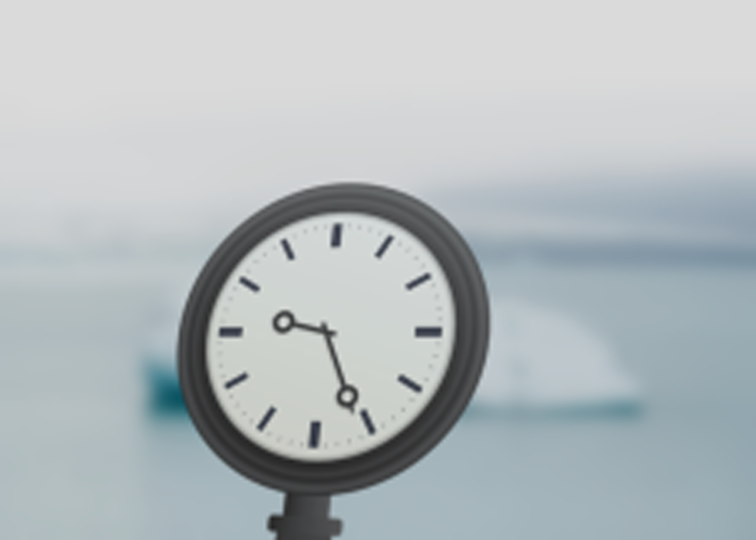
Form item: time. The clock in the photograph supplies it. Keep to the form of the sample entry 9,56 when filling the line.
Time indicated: 9,26
